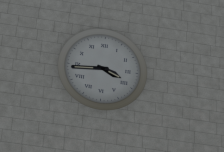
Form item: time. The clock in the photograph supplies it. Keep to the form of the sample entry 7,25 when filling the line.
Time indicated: 3,44
